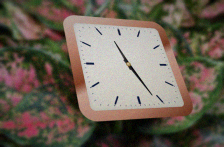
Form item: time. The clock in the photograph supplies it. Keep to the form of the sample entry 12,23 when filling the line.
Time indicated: 11,26
